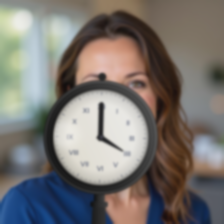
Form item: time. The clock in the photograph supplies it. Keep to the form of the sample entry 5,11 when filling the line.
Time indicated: 4,00
